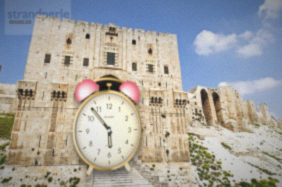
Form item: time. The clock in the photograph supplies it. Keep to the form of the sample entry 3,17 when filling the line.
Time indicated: 5,53
